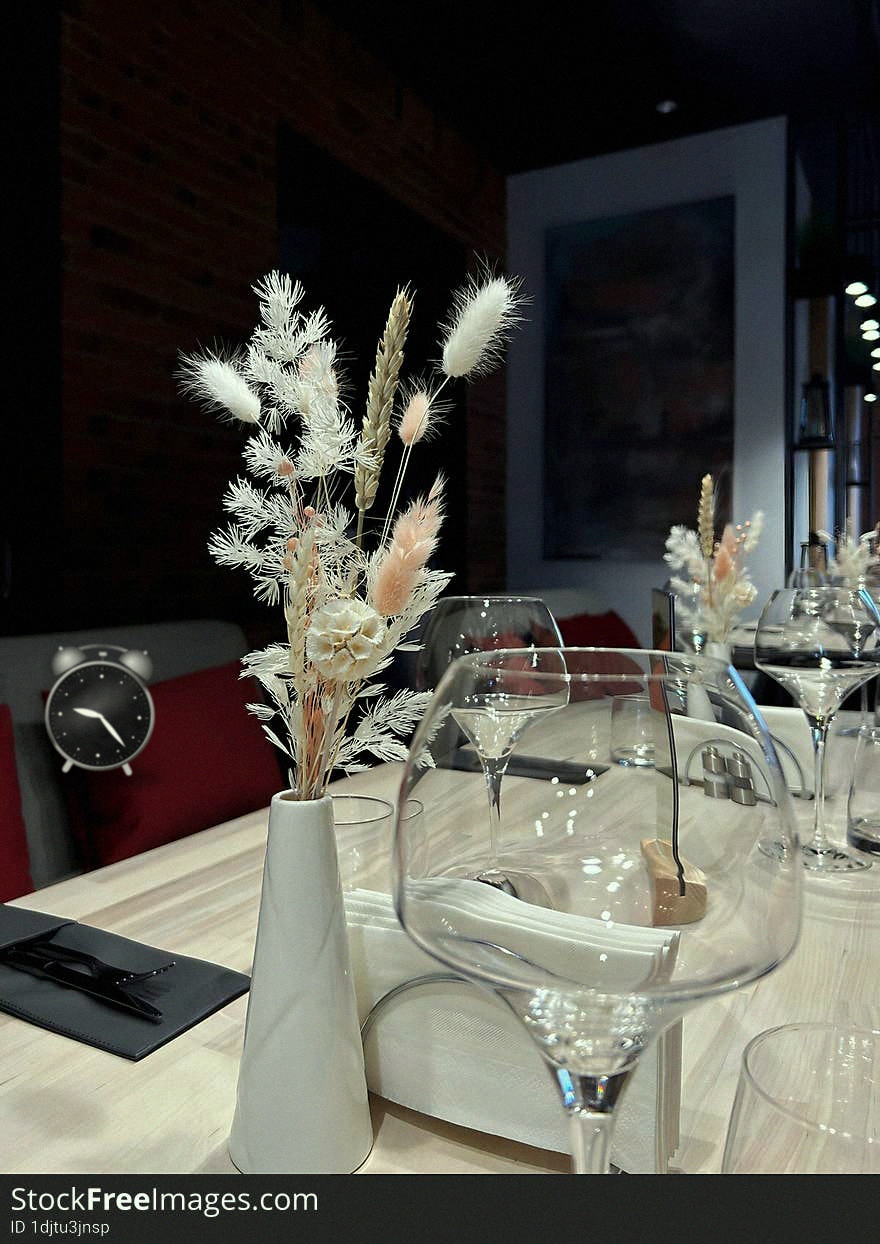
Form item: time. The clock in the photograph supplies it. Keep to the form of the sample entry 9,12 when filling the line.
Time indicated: 9,23
